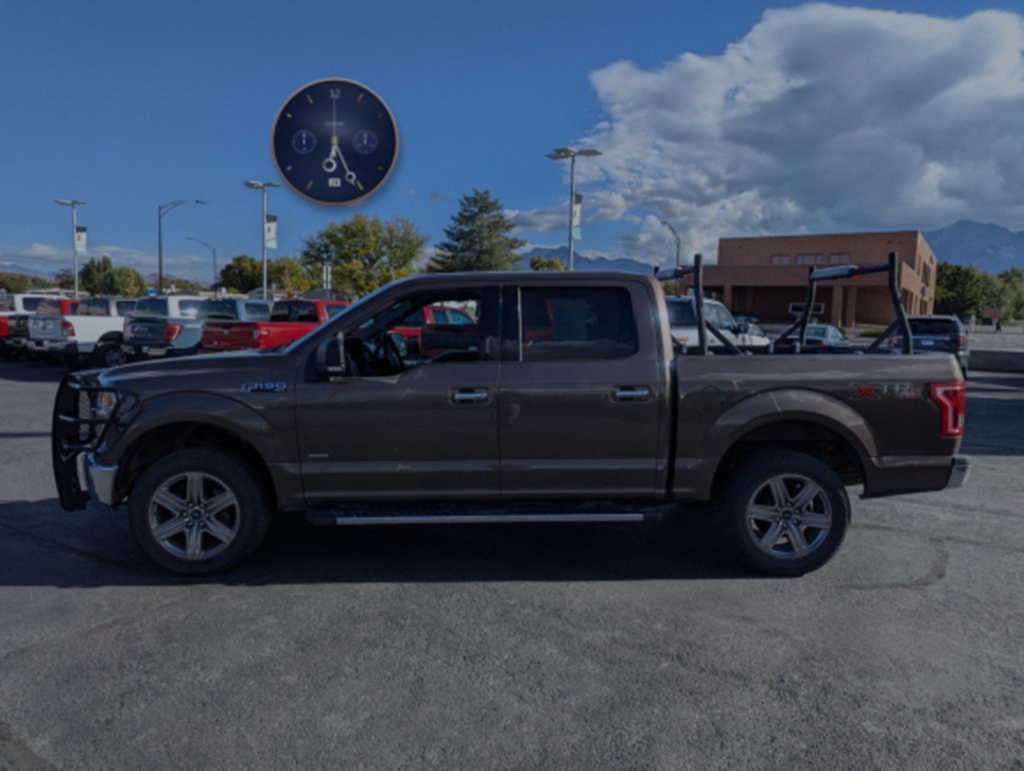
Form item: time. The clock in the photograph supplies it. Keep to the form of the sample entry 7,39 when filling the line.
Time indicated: 6,26
